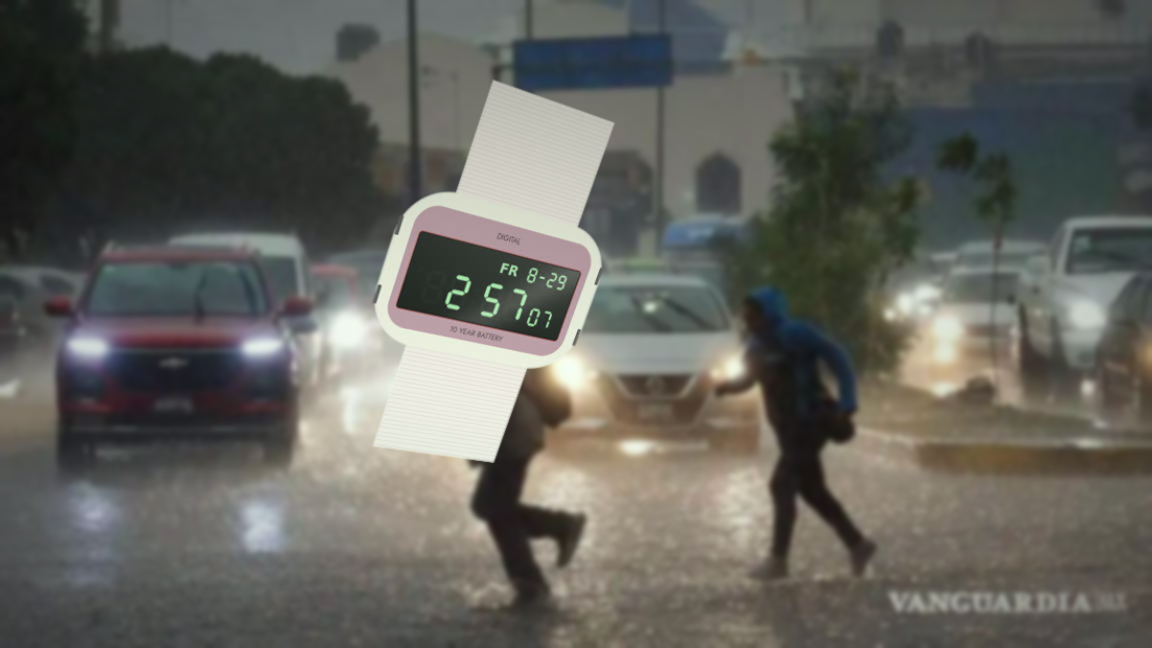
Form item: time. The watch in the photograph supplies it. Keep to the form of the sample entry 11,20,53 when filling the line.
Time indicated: 2,57,07
